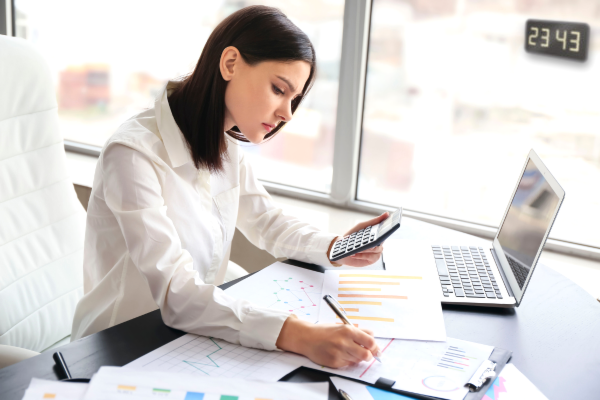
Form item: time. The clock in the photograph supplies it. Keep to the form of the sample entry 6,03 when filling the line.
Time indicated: 23,43
